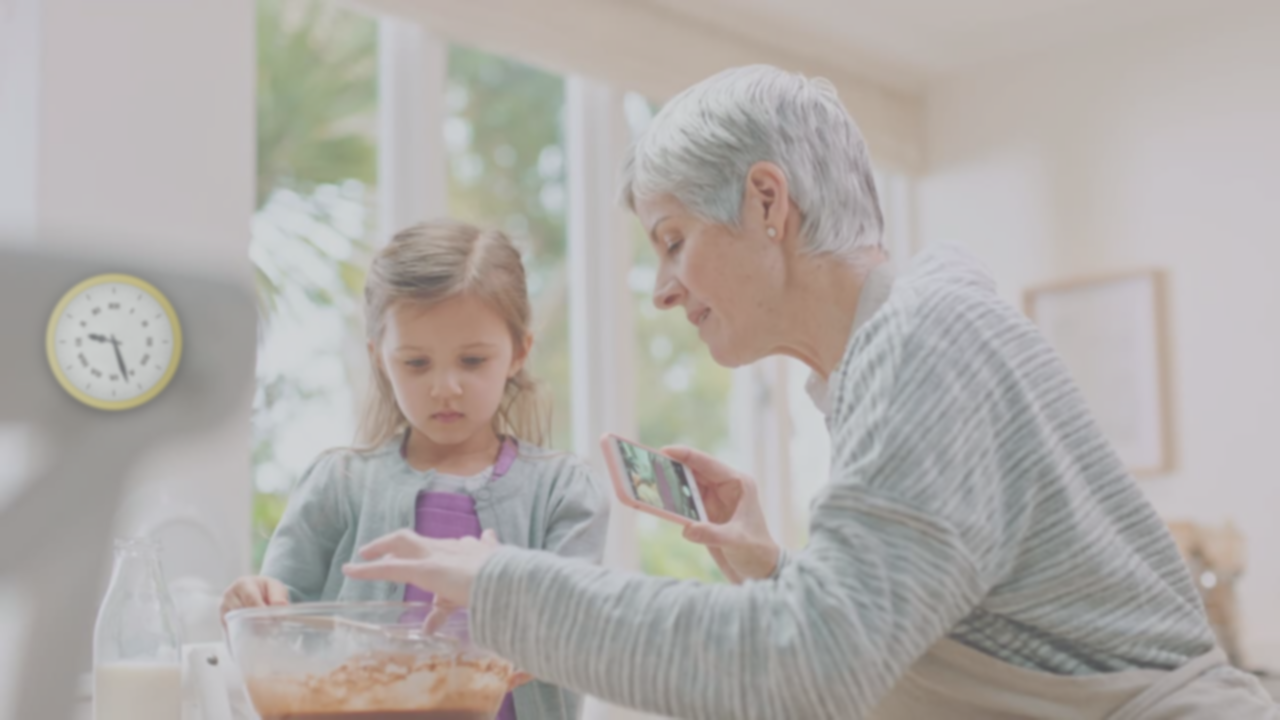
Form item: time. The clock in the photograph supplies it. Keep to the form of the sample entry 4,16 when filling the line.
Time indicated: 9,27
